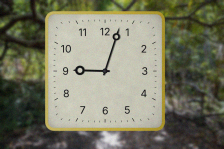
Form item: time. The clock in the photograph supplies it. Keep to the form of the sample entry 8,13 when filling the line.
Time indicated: 9,03
